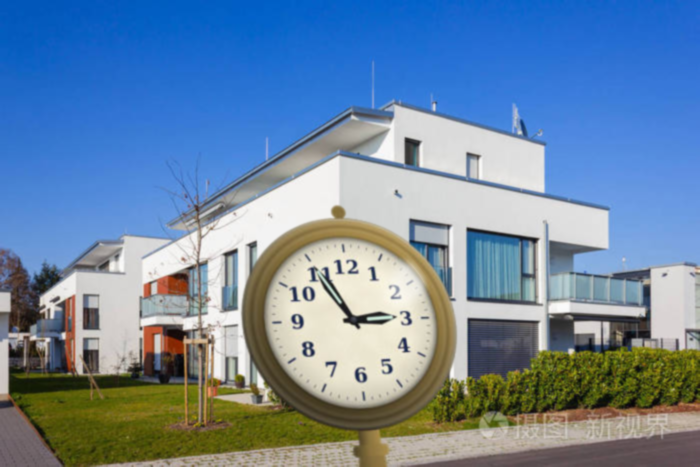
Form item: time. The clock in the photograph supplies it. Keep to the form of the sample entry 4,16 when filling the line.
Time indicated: 2,55
